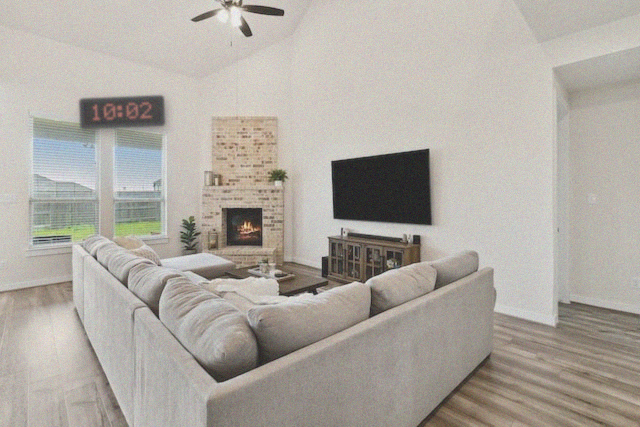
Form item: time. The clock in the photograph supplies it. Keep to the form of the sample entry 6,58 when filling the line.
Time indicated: 10,02
